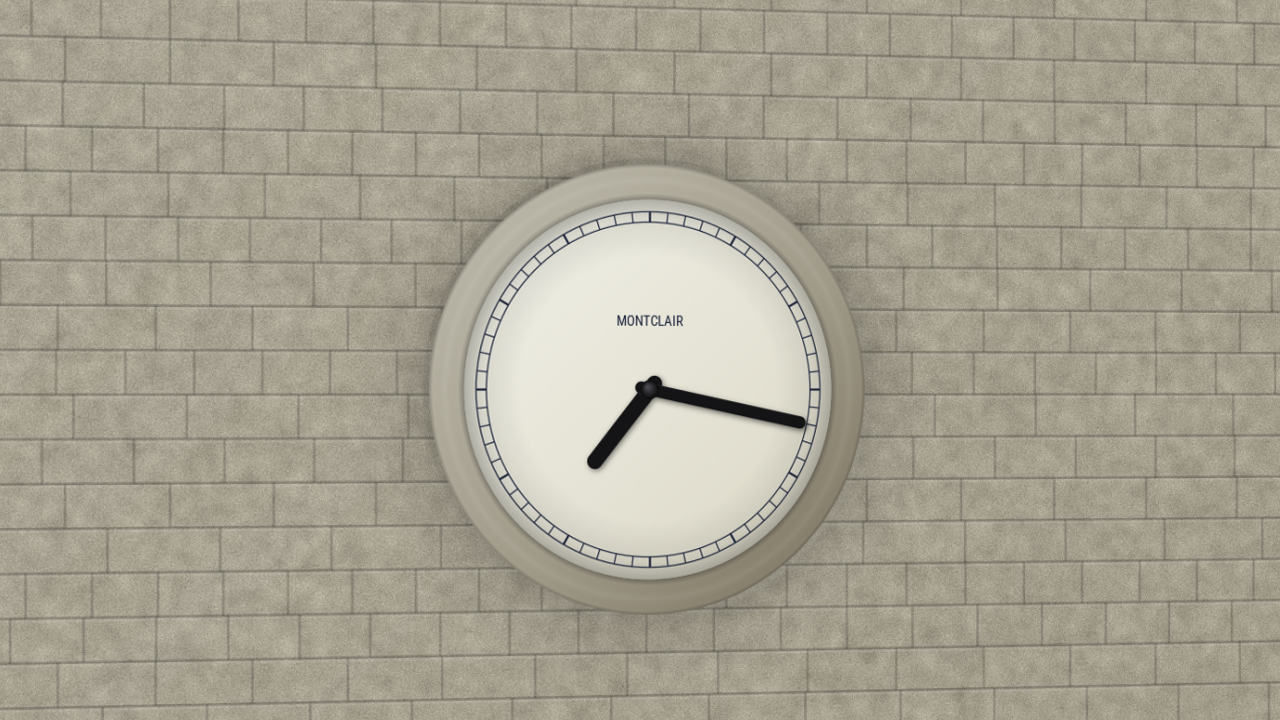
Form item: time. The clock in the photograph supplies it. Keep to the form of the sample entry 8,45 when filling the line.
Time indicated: 7,17
